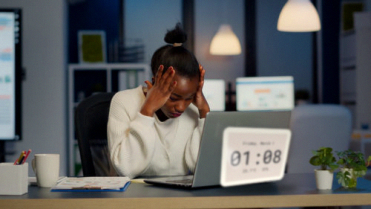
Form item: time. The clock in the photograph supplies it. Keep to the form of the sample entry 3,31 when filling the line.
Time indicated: 1,08
